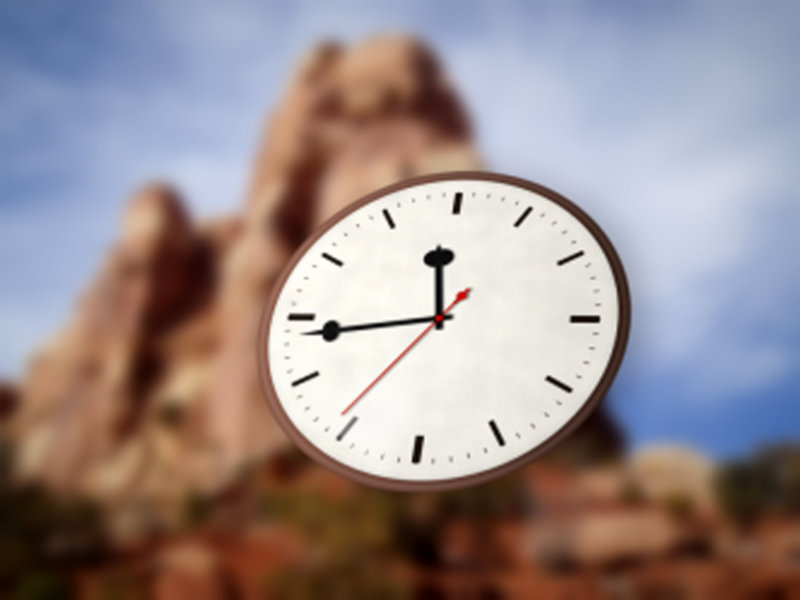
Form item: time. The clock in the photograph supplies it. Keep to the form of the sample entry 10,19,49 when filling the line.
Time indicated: 11,43,36
